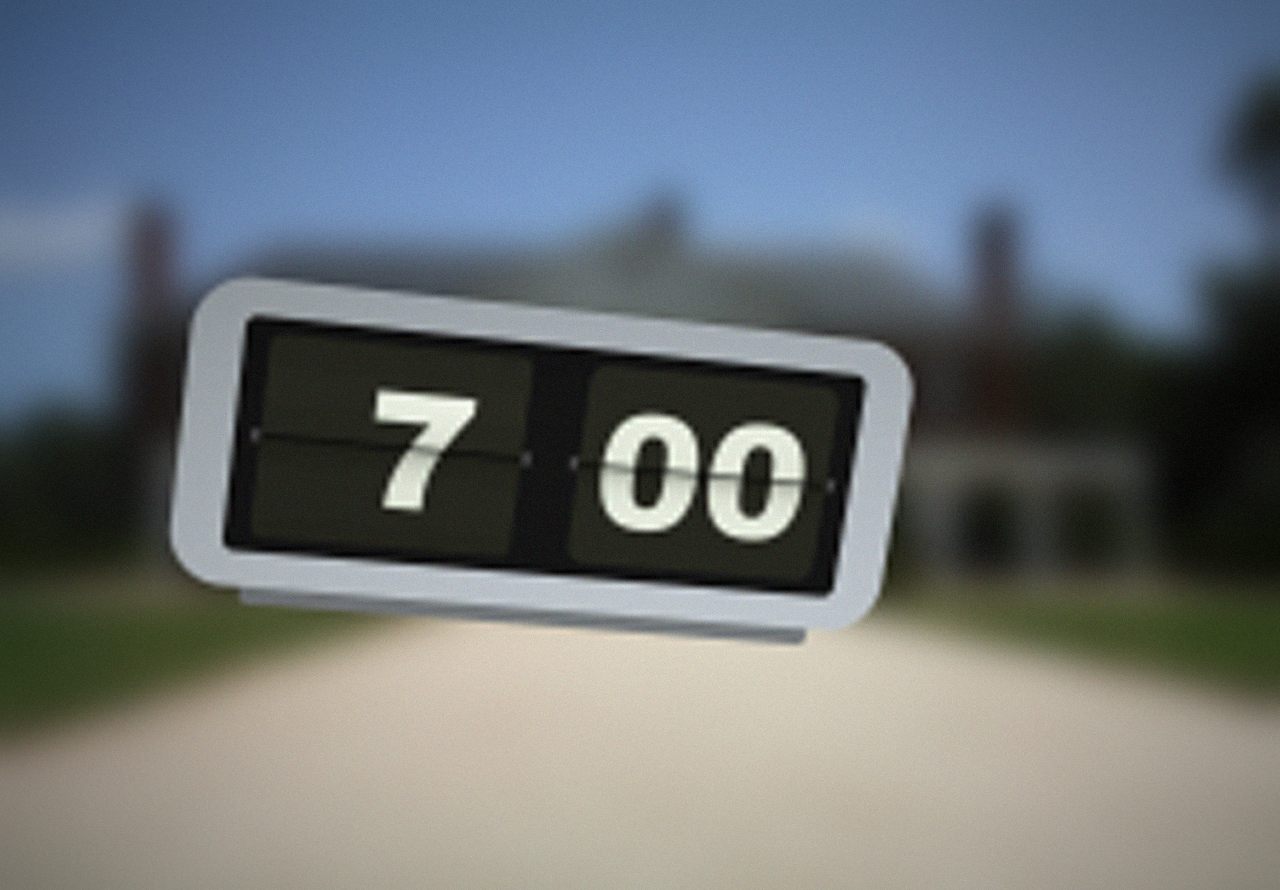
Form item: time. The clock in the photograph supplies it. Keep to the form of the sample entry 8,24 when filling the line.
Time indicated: 7,00
